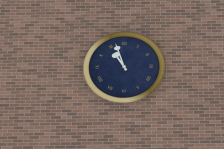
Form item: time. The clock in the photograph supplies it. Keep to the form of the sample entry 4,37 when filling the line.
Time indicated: 10,57
